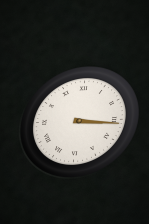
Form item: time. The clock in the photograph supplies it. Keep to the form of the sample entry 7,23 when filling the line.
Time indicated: 3,16
